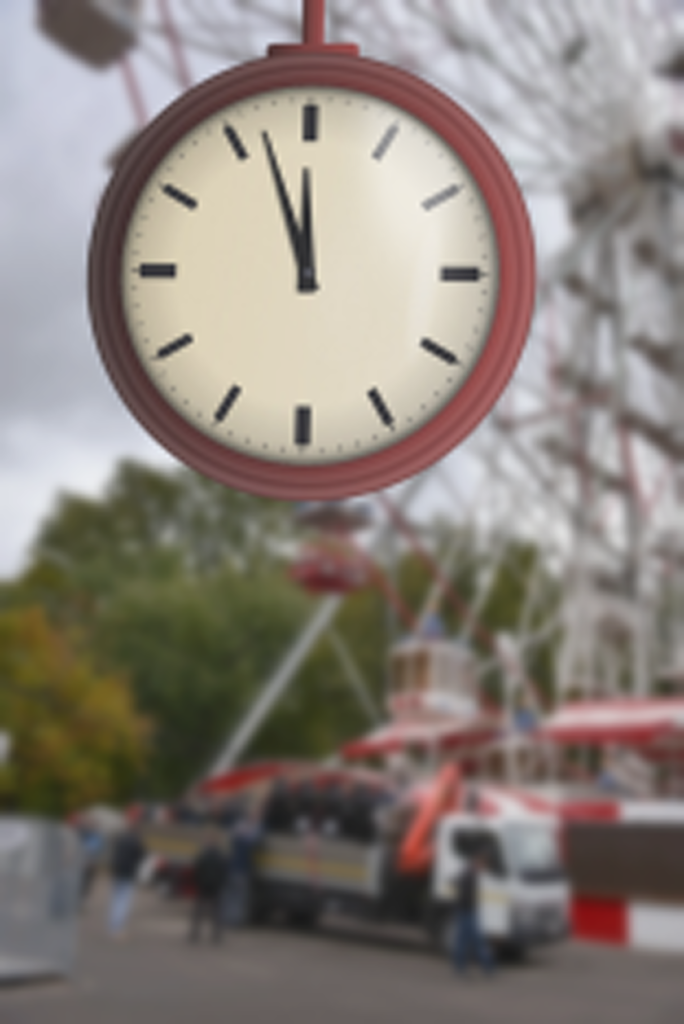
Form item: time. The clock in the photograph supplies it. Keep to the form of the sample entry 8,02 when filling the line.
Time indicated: 11,57
